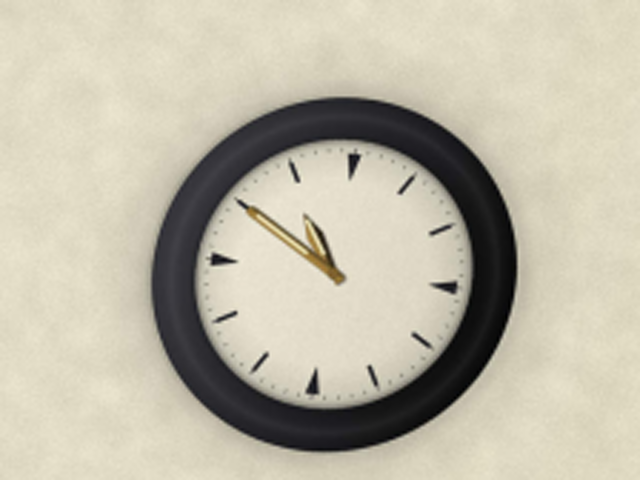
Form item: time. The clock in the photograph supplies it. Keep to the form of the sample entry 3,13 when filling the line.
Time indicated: 10,50
